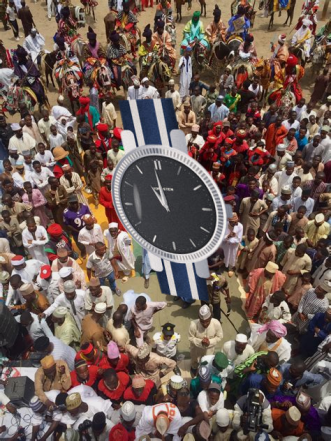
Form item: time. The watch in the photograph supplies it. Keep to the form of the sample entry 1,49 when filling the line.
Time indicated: 10,59
